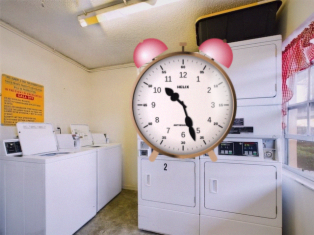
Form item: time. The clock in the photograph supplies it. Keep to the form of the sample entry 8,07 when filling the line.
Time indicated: 10,27
